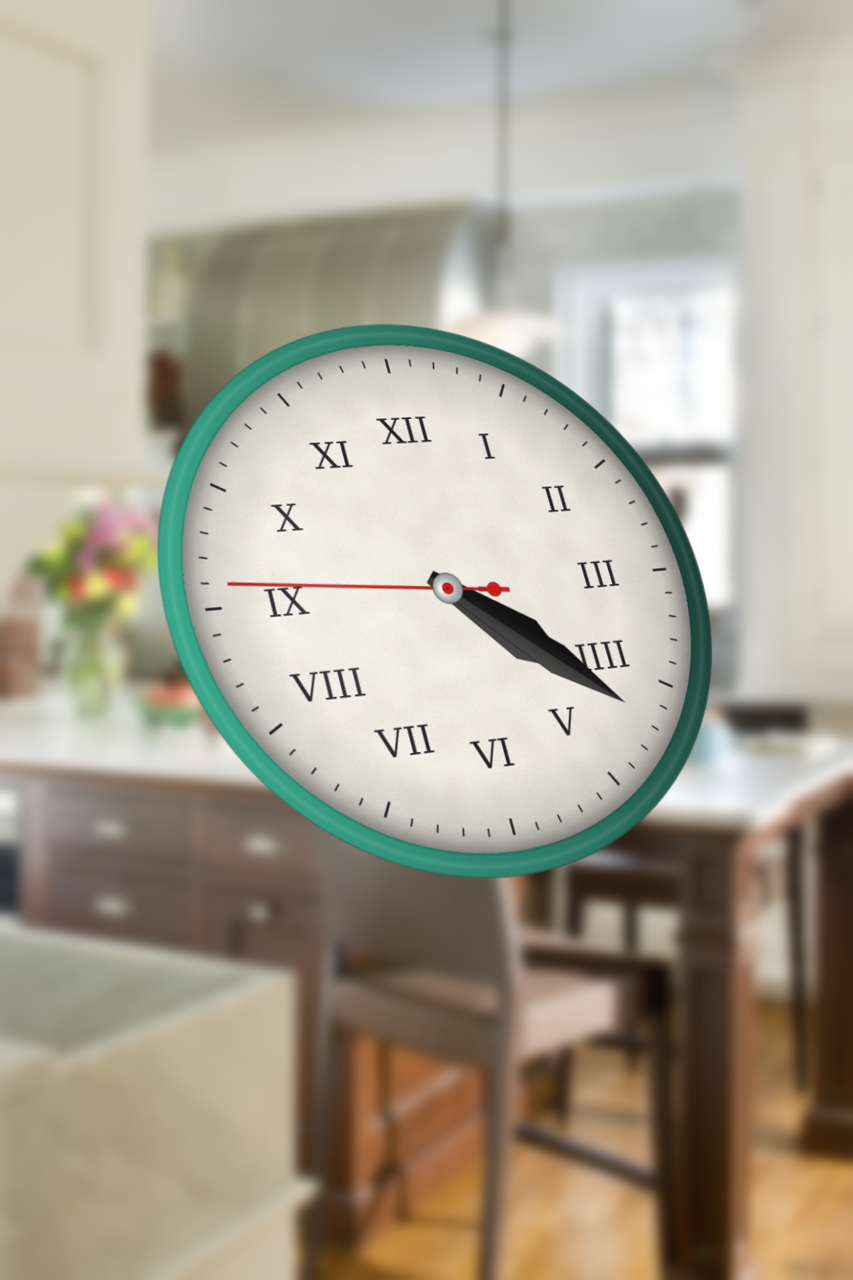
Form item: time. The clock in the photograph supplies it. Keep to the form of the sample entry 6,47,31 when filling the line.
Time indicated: 4,21,46
